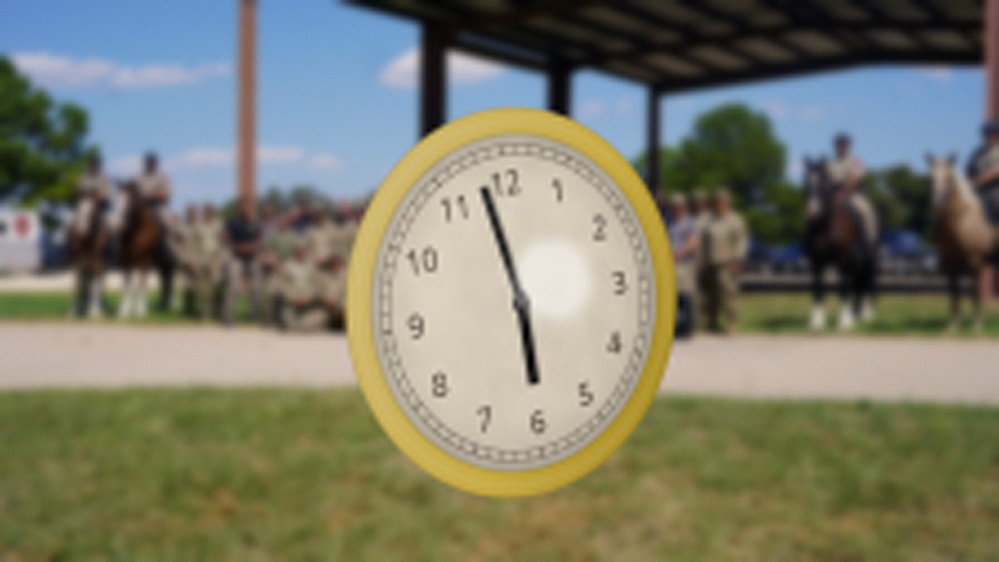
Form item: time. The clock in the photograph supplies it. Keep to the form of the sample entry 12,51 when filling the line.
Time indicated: 5,58
